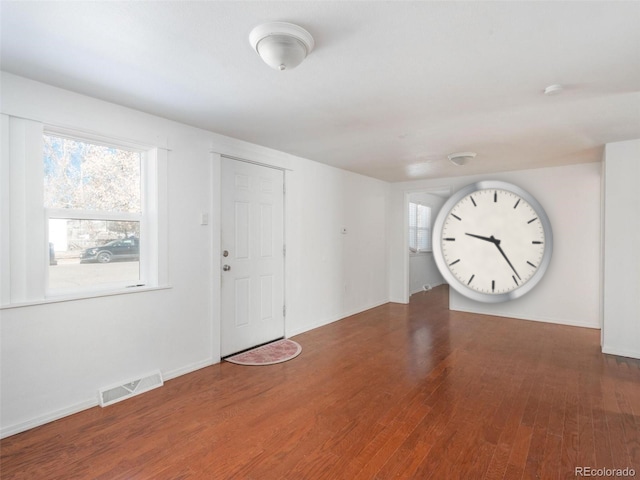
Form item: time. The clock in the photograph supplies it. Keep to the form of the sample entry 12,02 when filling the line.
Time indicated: 9,24
